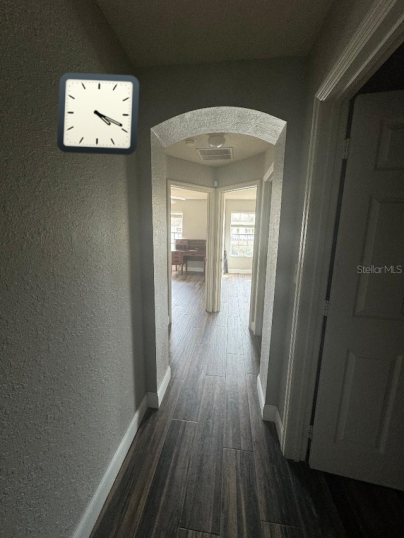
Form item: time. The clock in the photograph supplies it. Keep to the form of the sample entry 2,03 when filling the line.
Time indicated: 4,19
